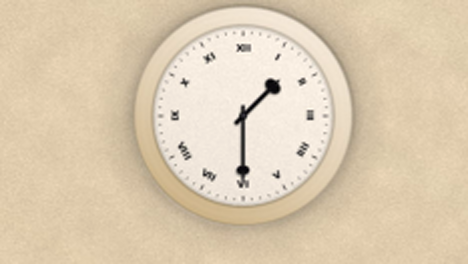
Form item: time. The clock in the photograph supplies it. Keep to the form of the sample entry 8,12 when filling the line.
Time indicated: 1,30
